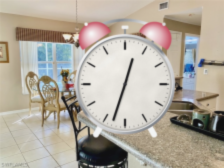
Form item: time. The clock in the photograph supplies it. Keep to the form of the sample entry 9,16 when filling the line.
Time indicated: 12,33
